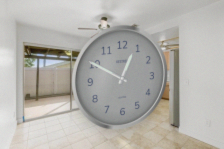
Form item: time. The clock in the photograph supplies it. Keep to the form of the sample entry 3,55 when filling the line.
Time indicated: 12,50
